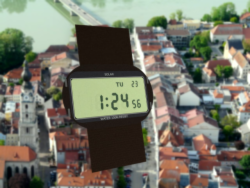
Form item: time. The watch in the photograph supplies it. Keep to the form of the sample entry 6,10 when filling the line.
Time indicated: 1,24
